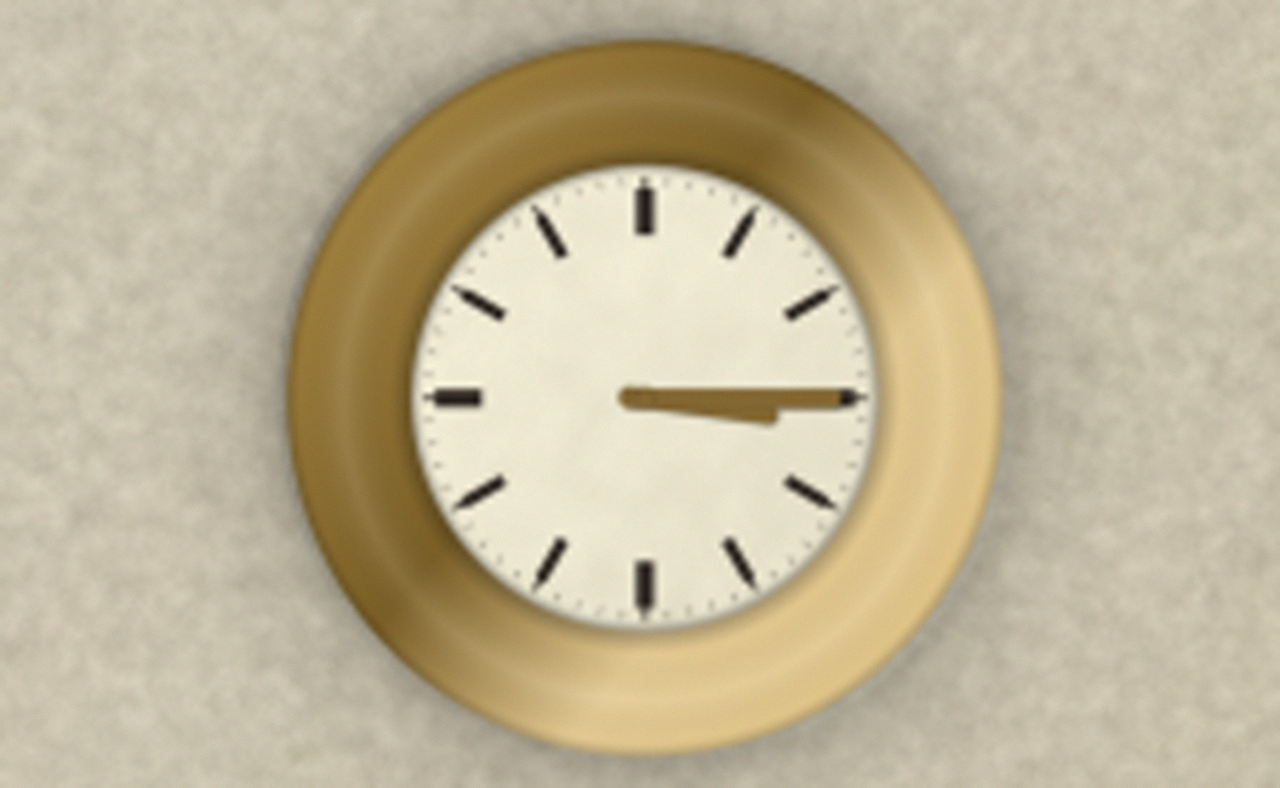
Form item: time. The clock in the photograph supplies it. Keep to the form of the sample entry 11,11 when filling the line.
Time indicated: 3,15
